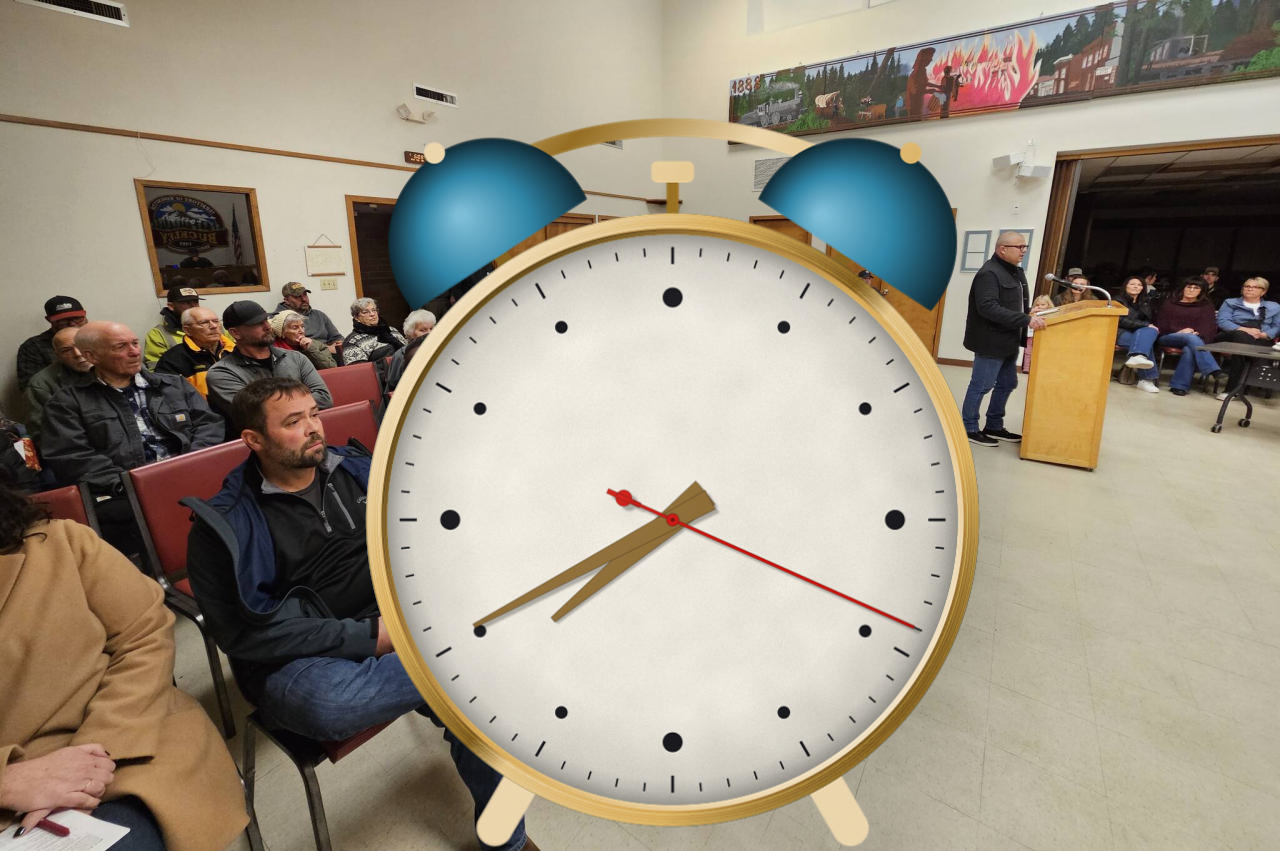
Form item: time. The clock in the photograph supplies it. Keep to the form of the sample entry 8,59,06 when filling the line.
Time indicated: 7,40,19
